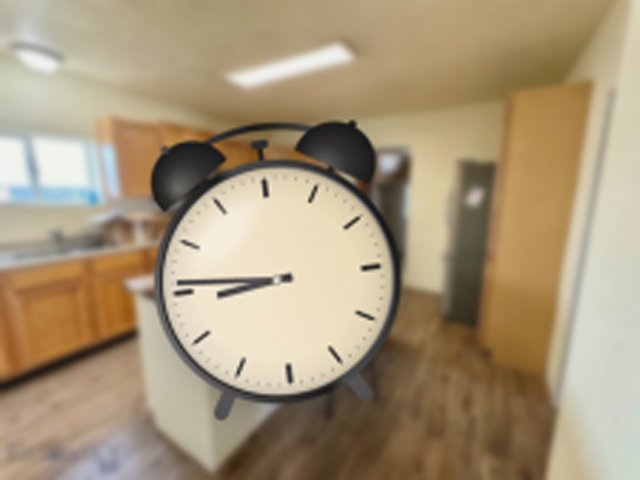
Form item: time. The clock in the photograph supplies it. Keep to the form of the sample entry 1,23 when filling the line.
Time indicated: 8,46
